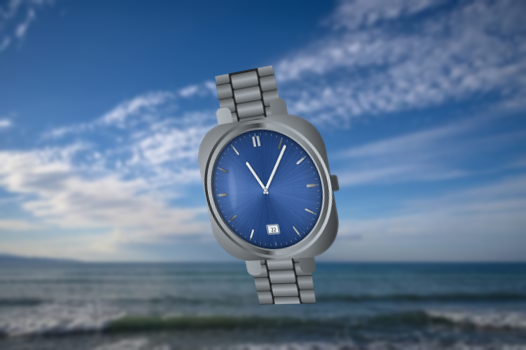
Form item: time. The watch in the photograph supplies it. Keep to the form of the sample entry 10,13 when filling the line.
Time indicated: 11,06
